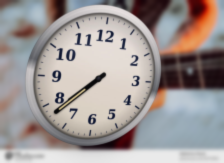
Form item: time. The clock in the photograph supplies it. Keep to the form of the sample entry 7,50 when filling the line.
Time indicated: 7,38
